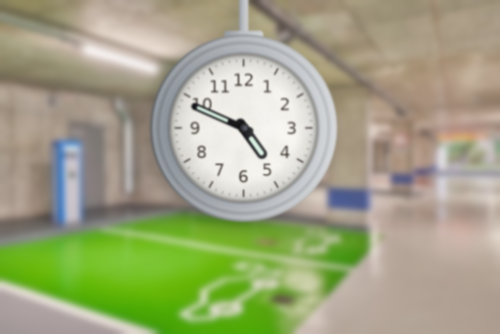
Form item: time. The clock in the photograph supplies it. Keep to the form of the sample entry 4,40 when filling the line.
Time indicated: 4,49
